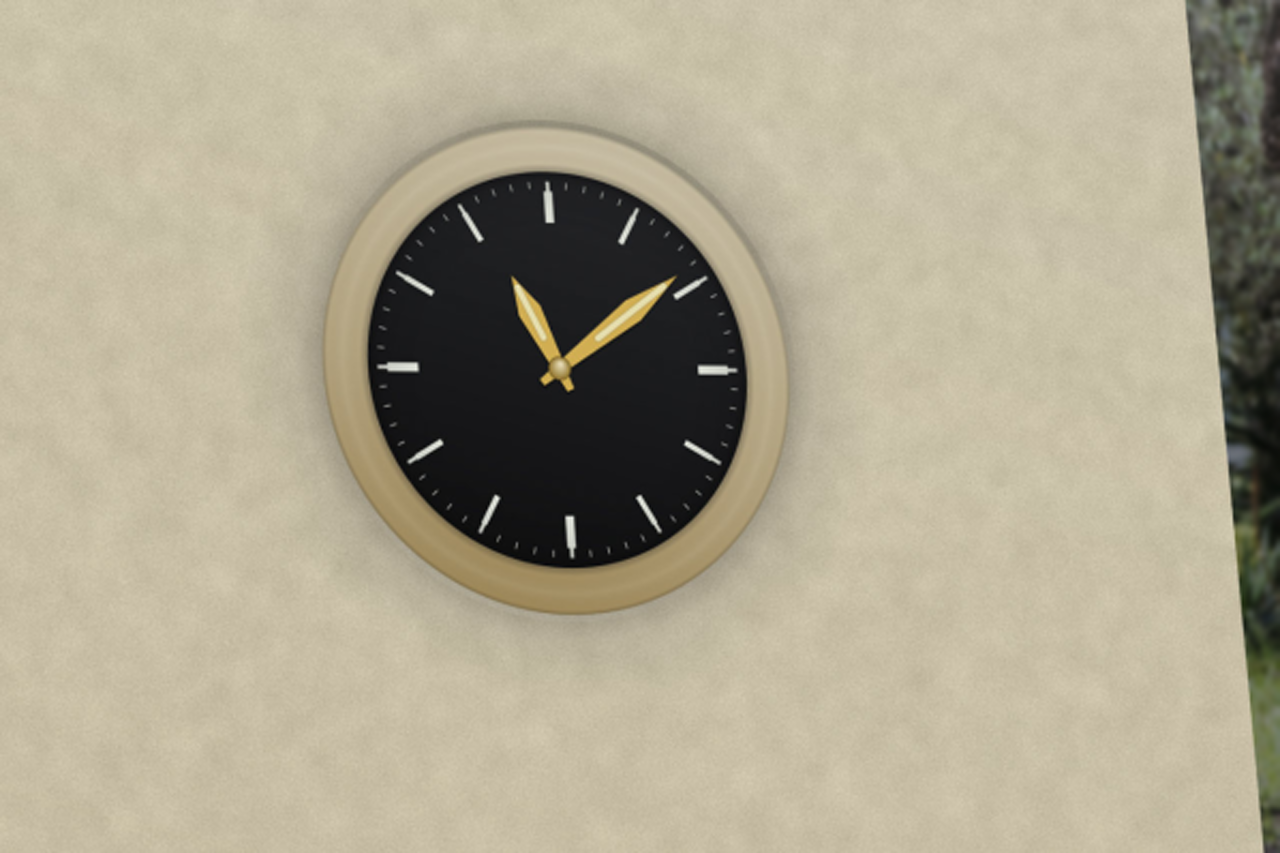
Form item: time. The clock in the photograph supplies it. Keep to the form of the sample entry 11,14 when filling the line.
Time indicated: 11,09
